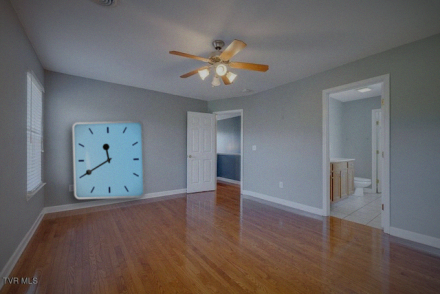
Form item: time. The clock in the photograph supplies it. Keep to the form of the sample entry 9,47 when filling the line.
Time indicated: 11,40
